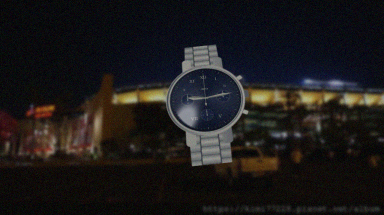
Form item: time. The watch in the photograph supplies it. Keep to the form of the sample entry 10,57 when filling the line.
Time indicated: 9,14
